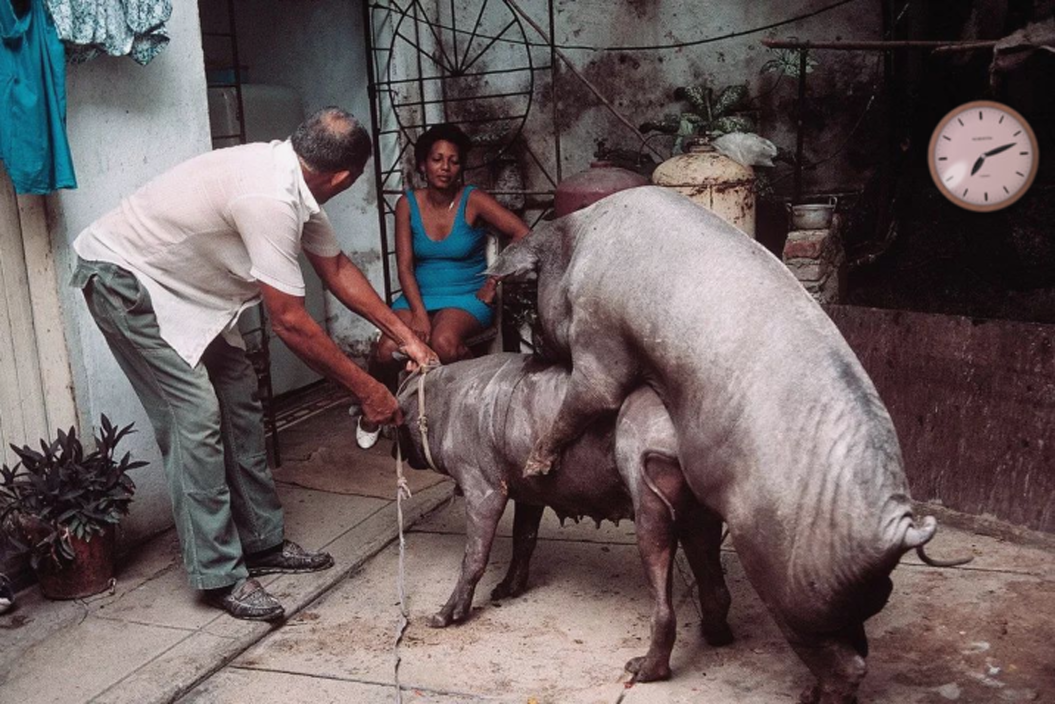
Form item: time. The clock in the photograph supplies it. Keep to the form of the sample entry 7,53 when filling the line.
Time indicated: 7,12
